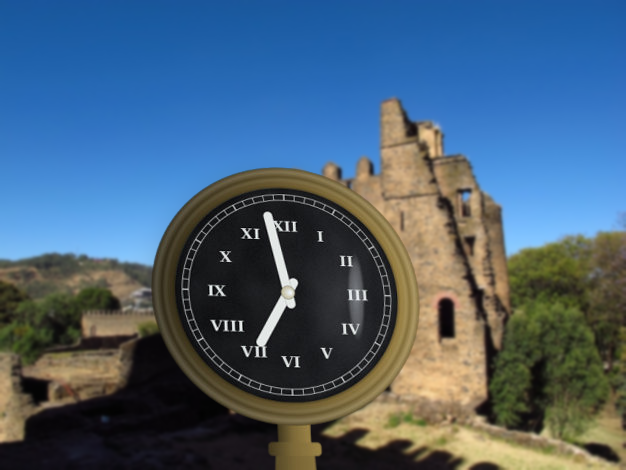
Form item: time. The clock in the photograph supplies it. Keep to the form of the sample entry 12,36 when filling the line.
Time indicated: 6,58
